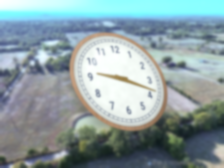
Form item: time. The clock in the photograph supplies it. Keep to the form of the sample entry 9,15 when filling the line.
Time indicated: 9,18
